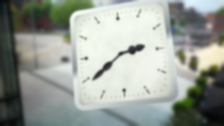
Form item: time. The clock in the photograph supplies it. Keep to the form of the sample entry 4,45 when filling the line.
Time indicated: 2,39
